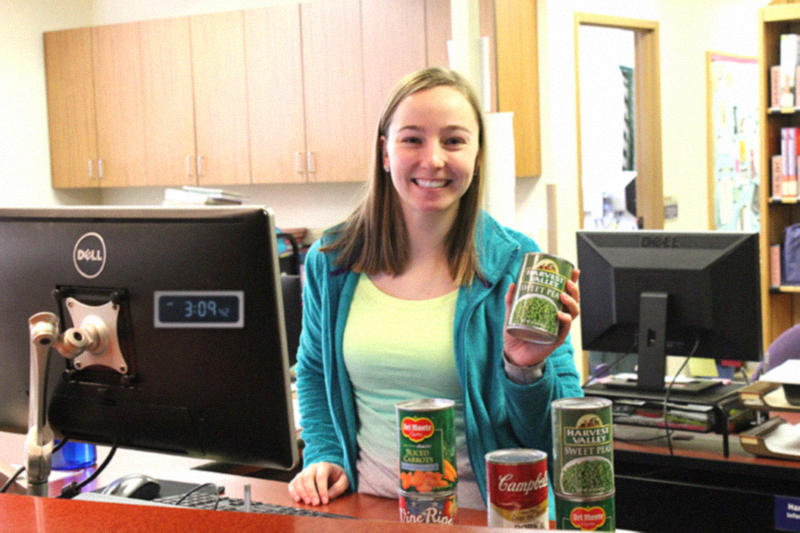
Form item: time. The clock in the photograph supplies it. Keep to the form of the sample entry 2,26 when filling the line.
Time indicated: 3,09
